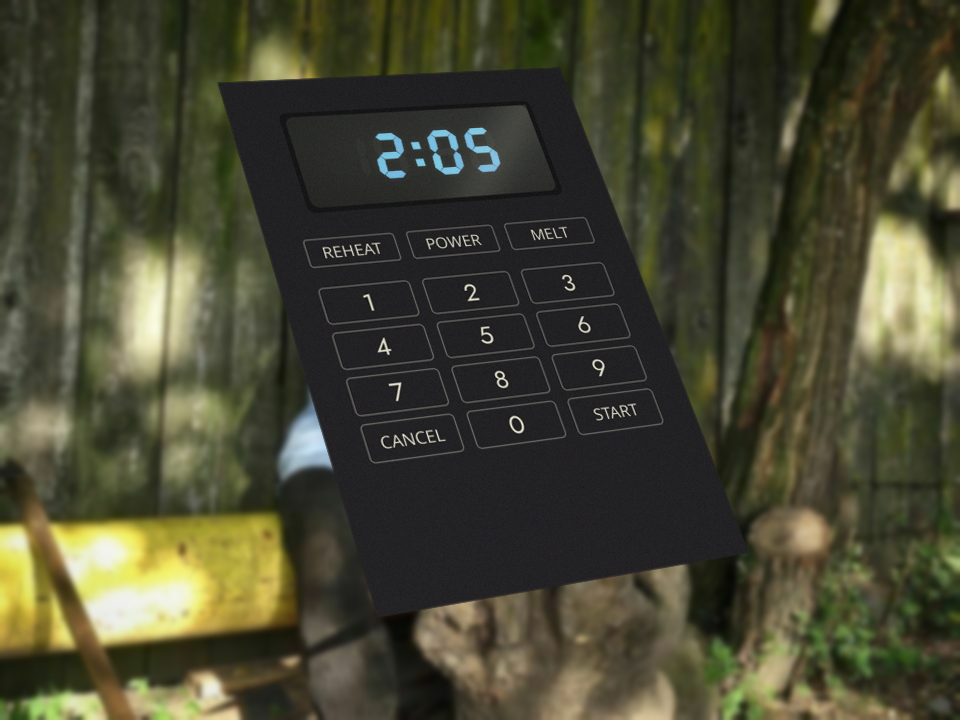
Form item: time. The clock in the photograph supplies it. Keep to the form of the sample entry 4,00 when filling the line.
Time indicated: 2,05
